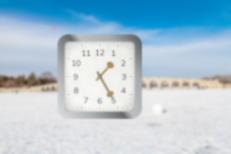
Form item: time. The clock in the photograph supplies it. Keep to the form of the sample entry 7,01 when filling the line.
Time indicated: 1,25
